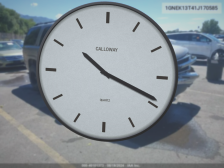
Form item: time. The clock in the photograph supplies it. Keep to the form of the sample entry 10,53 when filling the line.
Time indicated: 10,19
